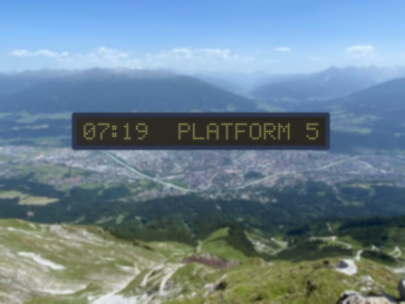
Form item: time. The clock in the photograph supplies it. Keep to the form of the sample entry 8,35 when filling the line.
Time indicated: 7,19
